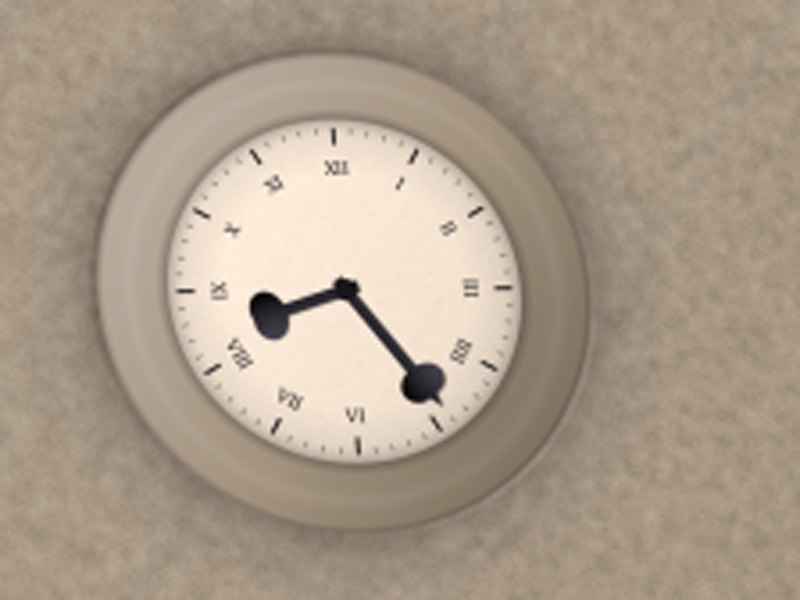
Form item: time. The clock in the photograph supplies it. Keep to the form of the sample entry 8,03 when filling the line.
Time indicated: 8,24
